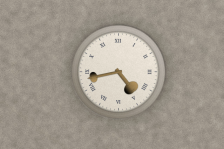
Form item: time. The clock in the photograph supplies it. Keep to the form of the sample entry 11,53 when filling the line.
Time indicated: 4,43
